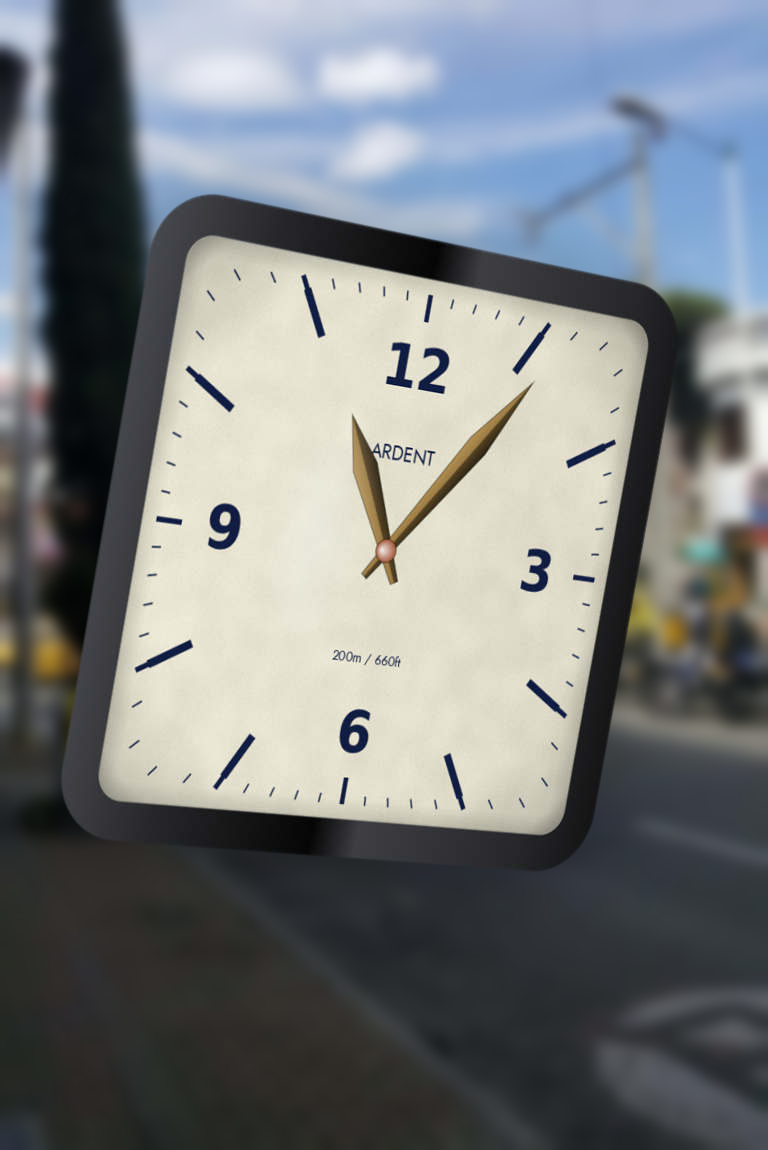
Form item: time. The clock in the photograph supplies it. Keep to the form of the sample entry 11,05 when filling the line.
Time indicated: 11,06
